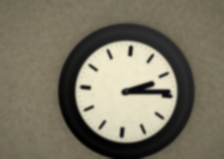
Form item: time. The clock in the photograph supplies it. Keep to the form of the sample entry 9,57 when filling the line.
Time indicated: 2,14
